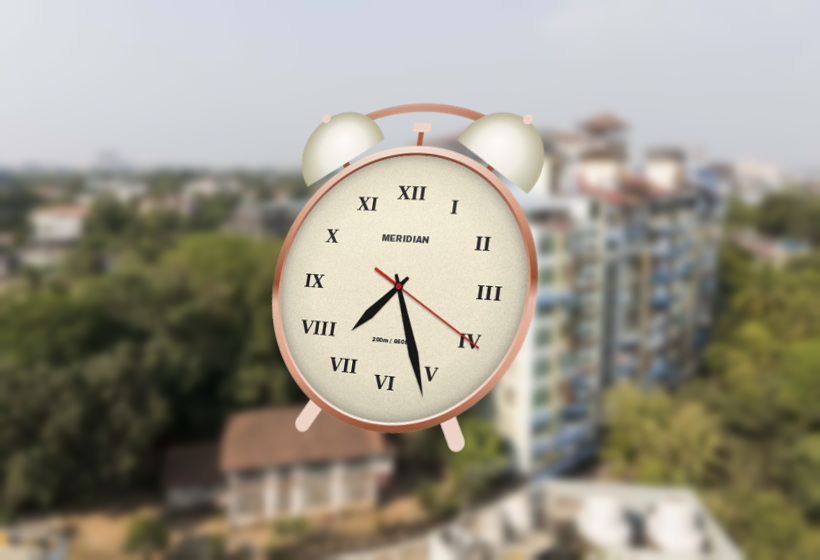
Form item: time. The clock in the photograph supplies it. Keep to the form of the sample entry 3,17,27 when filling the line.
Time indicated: 7,26,20
